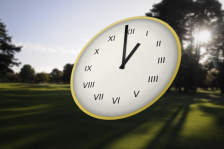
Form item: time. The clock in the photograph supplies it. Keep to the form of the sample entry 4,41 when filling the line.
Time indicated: 12,59
